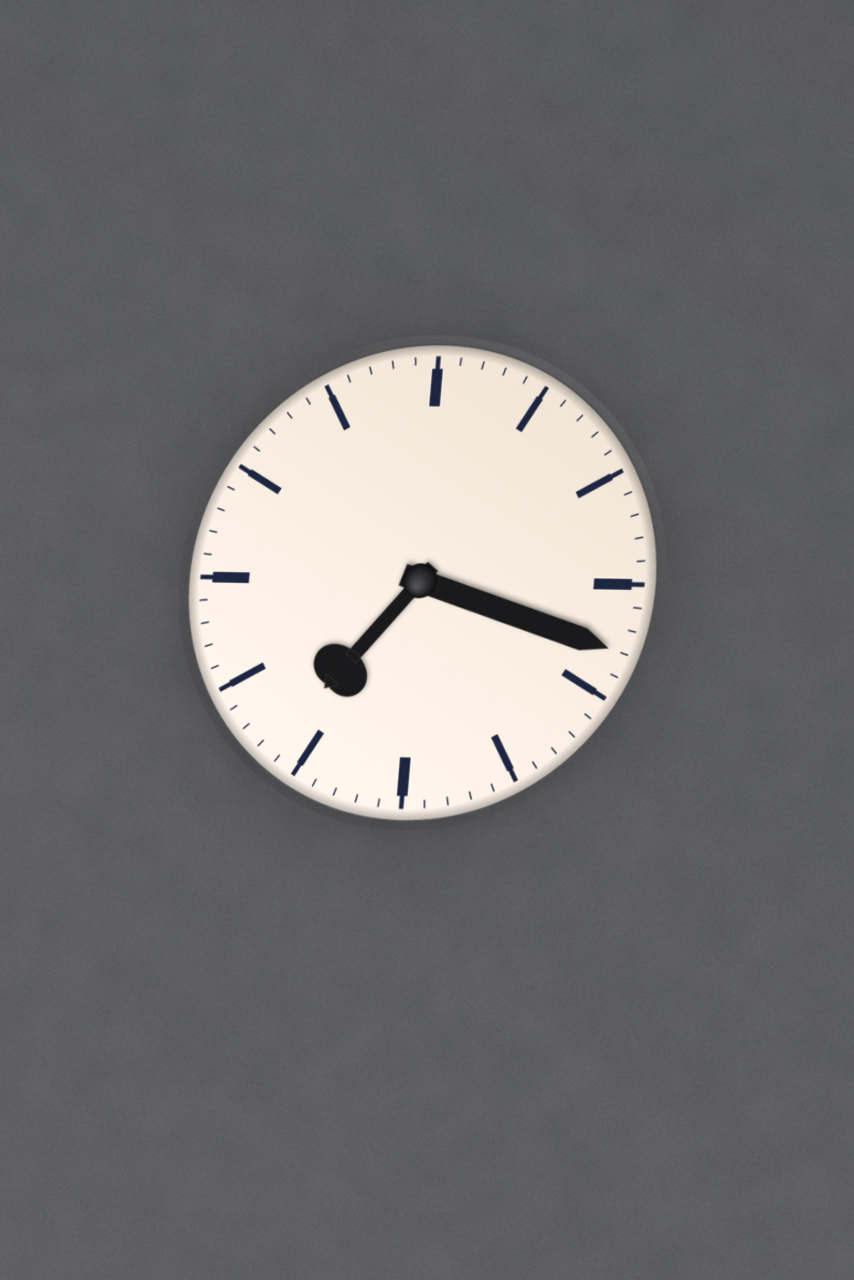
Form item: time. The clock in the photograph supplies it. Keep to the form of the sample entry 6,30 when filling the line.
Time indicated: 7,18
